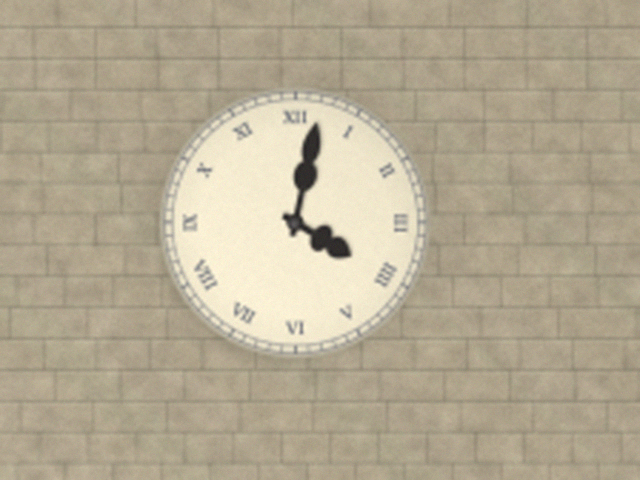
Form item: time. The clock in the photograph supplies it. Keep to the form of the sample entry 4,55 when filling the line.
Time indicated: 4,02
